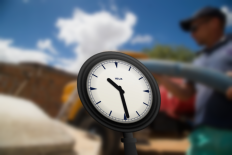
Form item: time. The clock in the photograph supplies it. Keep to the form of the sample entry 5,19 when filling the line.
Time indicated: 10,29
